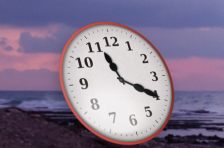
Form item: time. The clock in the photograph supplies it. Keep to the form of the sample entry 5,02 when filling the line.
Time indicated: 11,20
